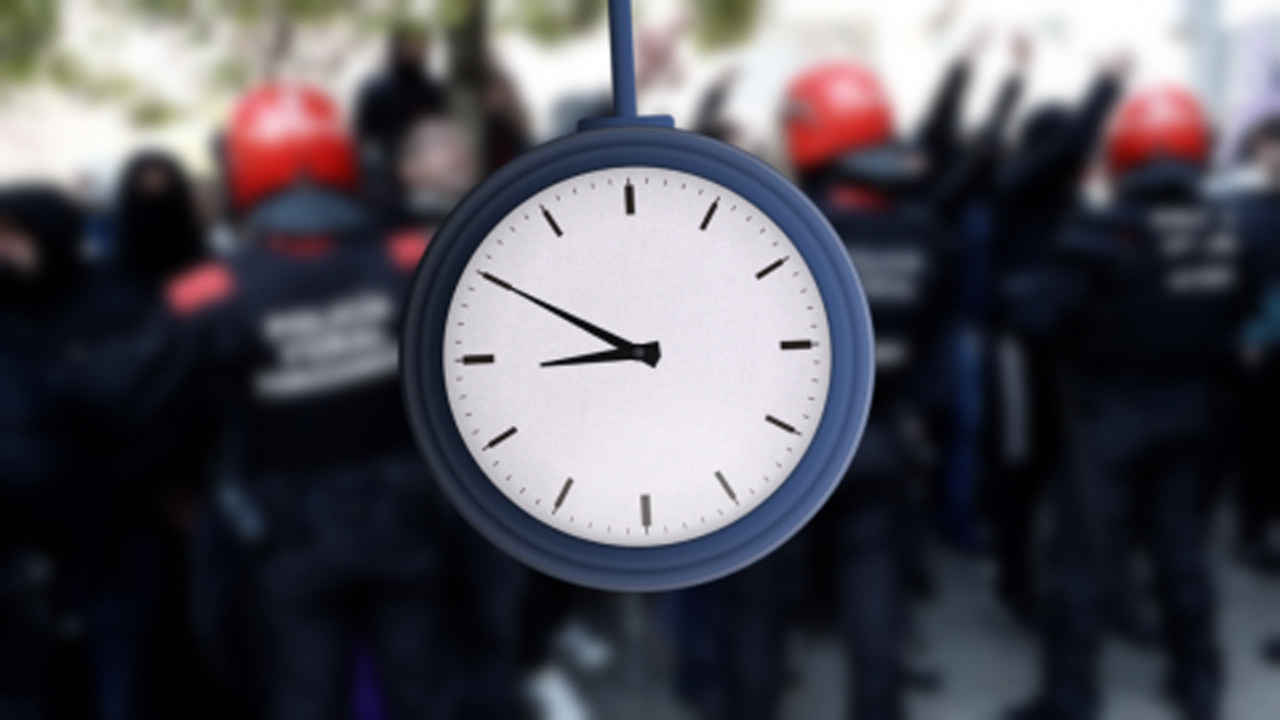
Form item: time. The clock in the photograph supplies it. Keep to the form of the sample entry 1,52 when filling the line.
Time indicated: 8,50
